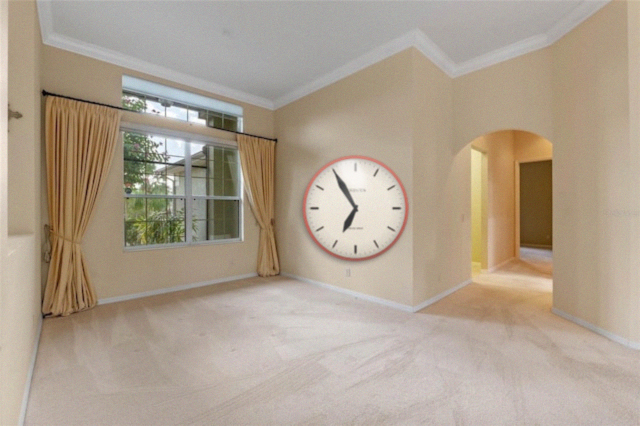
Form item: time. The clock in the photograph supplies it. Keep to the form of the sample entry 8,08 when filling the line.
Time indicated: 6,55
